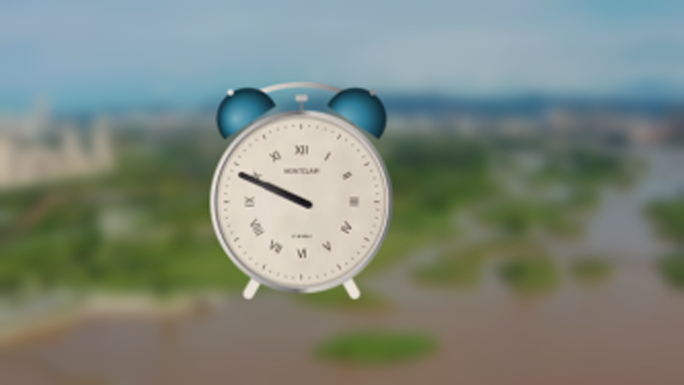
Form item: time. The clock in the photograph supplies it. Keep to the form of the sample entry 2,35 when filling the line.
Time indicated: 9,49
